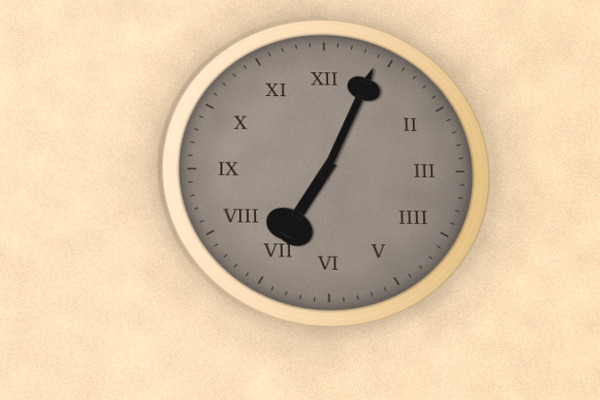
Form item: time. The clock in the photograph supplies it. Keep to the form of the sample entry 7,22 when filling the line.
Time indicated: 7,04
